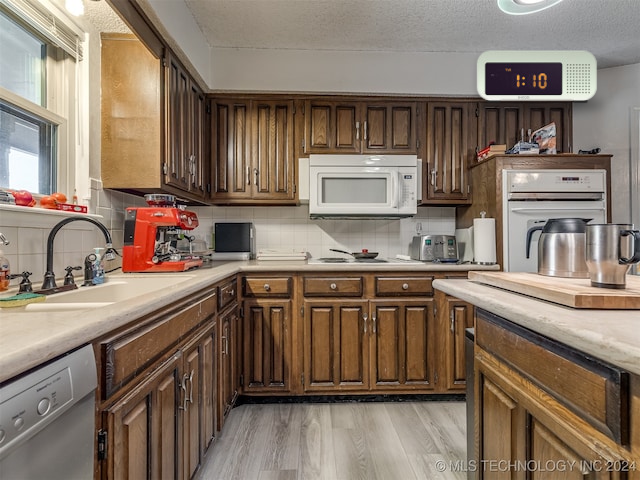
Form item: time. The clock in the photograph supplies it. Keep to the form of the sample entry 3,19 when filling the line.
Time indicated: 1,10
